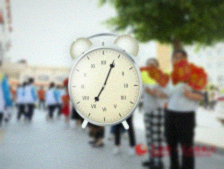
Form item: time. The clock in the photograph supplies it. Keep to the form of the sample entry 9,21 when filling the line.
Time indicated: 7,04
